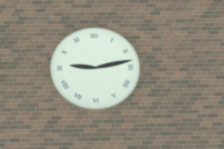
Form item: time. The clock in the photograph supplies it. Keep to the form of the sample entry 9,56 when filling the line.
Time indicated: 9,13
